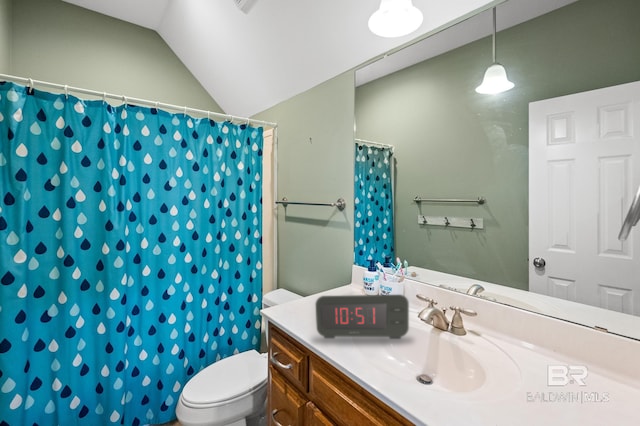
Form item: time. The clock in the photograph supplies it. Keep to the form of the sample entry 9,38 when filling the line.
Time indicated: 10,51
